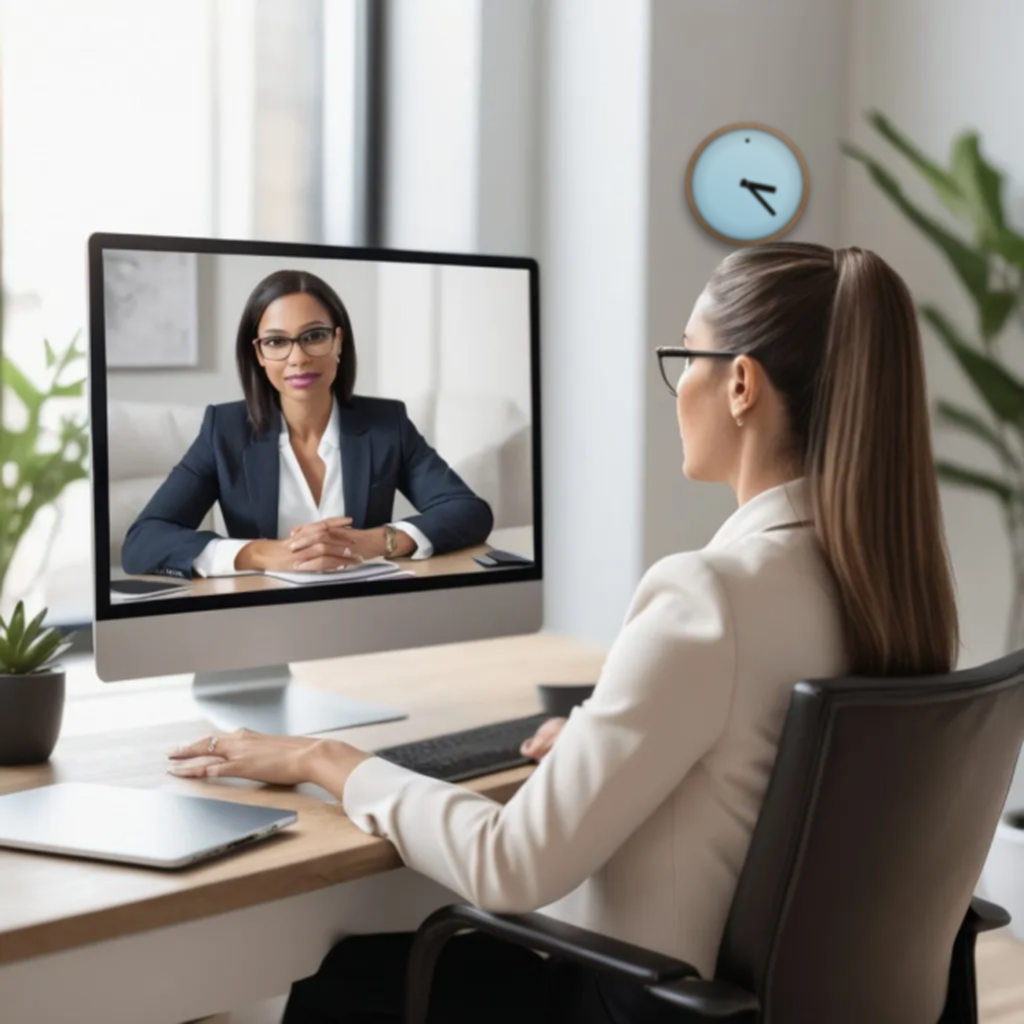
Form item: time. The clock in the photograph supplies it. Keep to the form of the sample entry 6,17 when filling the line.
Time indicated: 3,23
